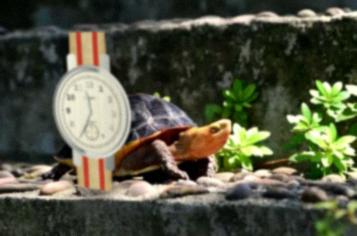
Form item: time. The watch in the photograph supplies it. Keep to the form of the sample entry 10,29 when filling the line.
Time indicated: 11,35
